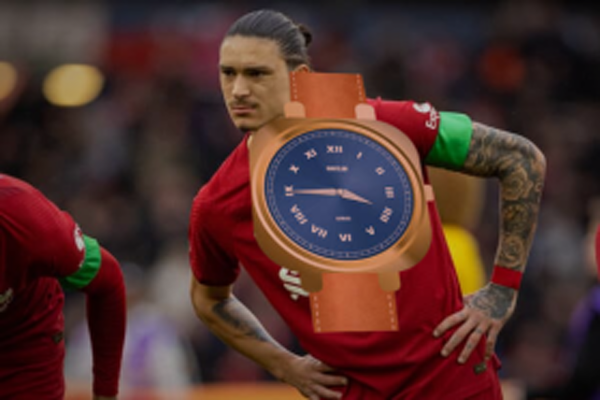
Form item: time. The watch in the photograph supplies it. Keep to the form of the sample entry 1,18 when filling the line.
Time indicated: 3,45
